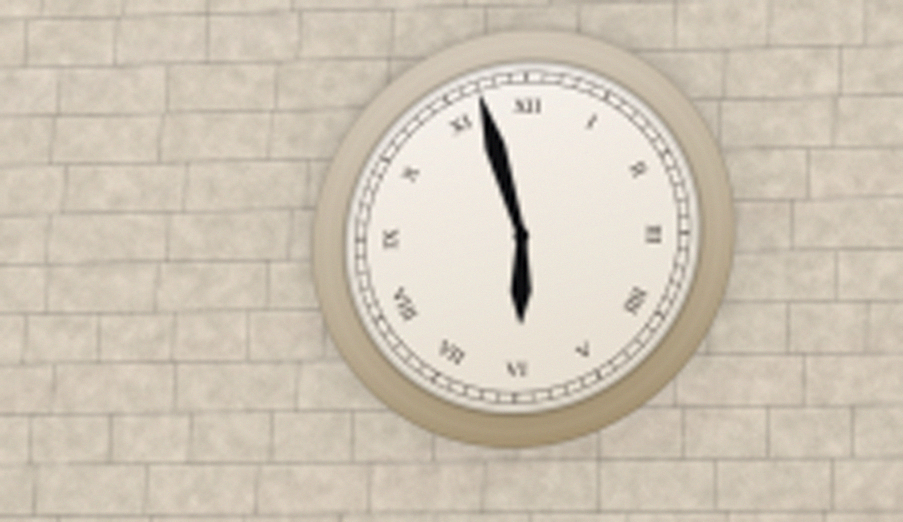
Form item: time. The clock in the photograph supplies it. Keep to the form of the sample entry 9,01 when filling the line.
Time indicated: 5,57
